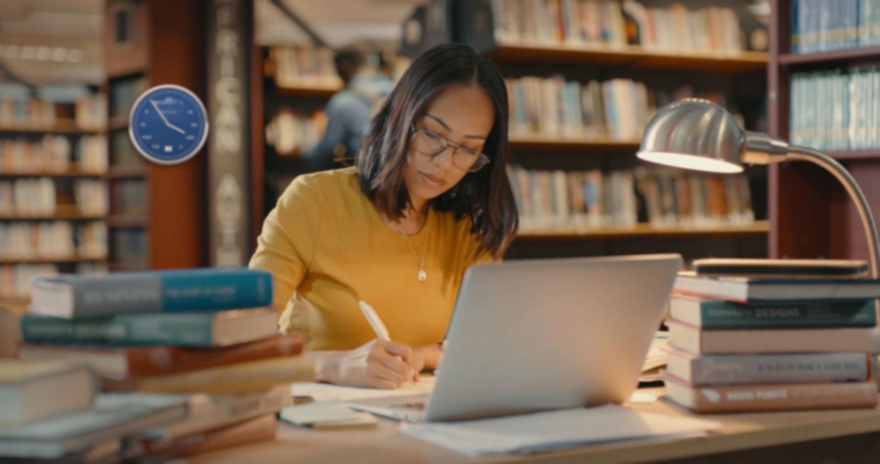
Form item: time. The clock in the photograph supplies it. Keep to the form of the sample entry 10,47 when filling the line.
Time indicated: 3,54
